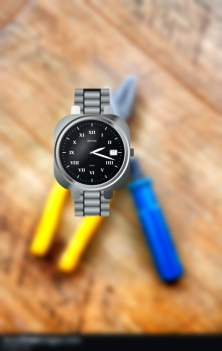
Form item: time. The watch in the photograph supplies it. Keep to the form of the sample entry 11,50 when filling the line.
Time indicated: 2,18
